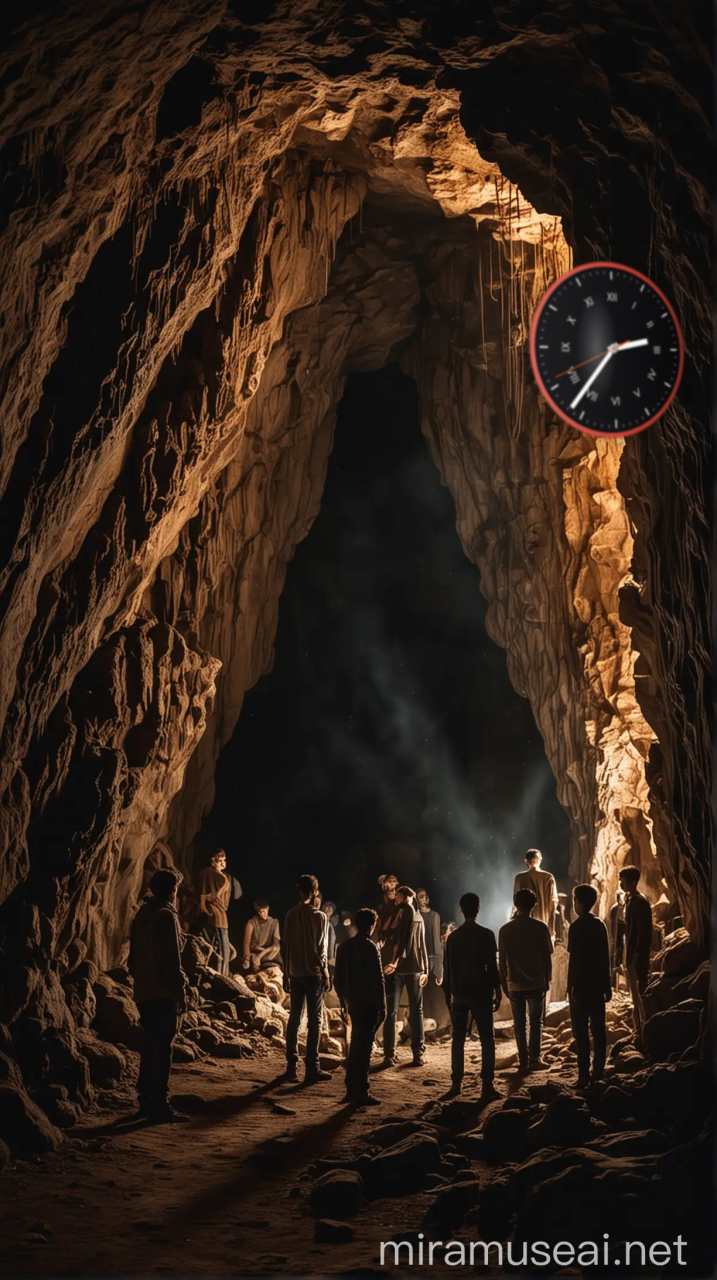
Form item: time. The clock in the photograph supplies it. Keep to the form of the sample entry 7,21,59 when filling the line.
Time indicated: 2,36,41
